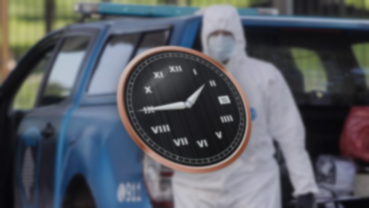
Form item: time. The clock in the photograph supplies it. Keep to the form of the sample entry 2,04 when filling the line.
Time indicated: 1,45
